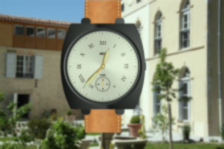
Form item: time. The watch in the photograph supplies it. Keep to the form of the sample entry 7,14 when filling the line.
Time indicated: 12,37
